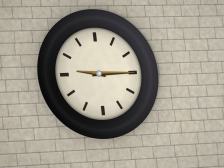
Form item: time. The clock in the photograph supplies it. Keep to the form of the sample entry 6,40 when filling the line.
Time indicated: 9,15
